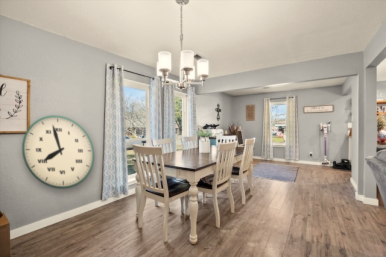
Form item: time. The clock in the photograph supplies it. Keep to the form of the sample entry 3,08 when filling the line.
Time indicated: 7,58
